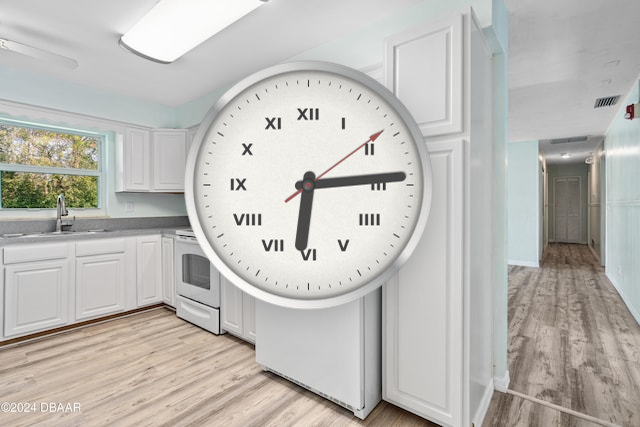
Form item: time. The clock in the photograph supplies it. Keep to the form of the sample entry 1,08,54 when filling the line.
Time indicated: 6,14,09
